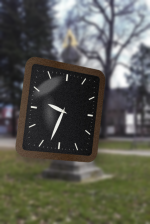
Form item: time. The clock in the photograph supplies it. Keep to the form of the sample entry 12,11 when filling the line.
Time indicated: 9,33
